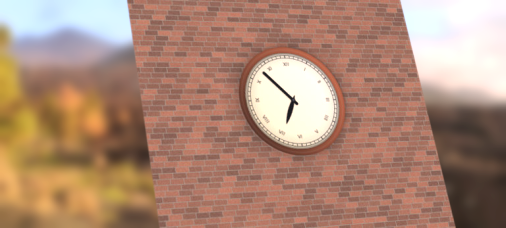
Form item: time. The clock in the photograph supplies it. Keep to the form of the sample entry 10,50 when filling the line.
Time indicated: 6,53
